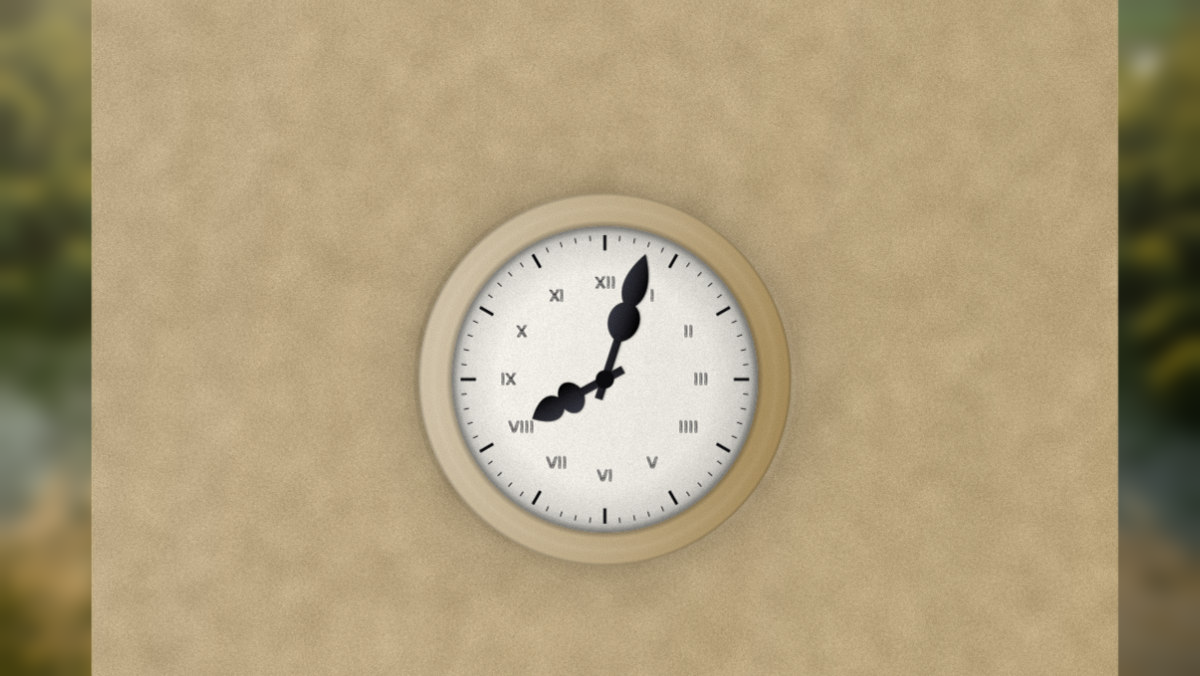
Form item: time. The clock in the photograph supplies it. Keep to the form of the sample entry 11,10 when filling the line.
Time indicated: 8,03
